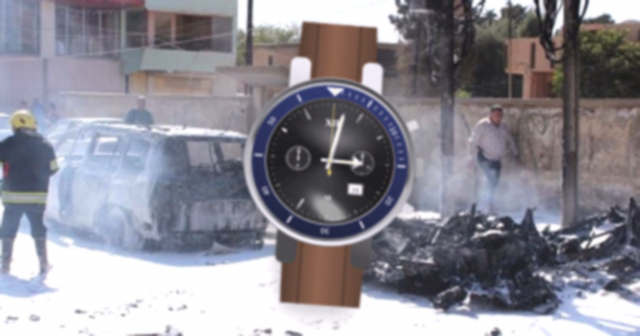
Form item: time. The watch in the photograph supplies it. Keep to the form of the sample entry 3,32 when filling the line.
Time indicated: 3,02
